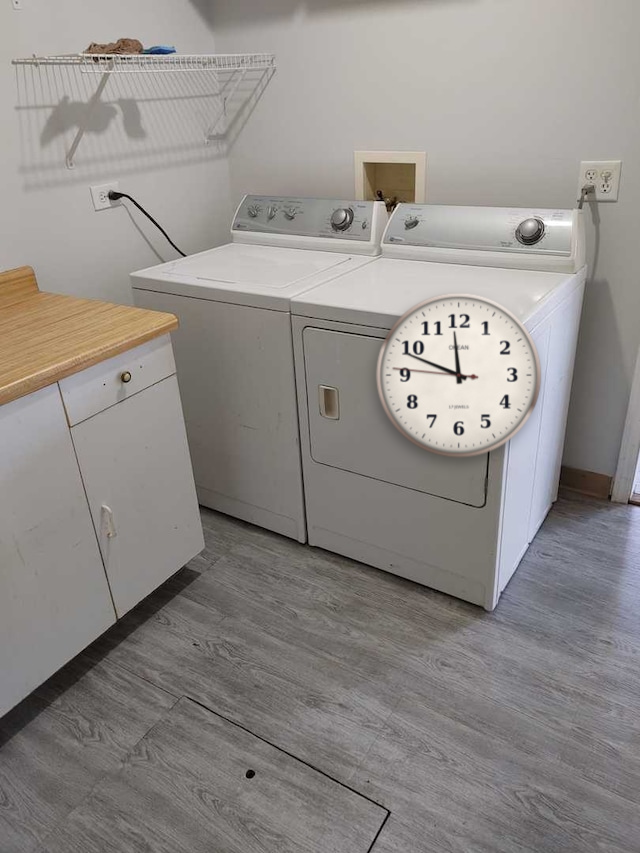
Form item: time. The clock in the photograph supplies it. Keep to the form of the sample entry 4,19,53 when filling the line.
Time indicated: 11,48,46
